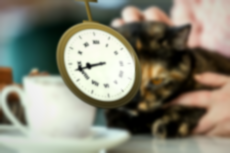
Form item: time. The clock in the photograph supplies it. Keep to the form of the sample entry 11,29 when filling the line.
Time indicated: 8,43
